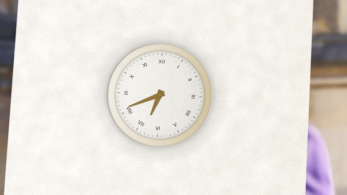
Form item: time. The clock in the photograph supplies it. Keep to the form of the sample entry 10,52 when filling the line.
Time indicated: 6,41
